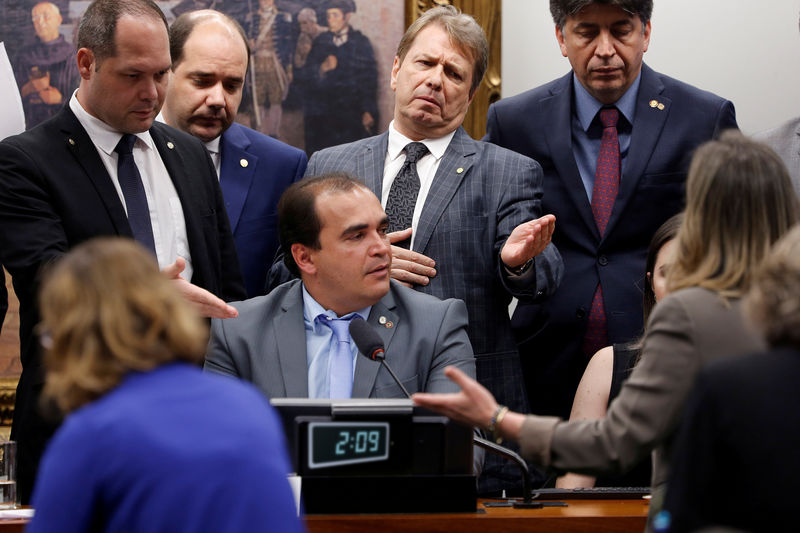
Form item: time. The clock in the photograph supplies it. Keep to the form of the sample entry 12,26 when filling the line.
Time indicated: 2,09
